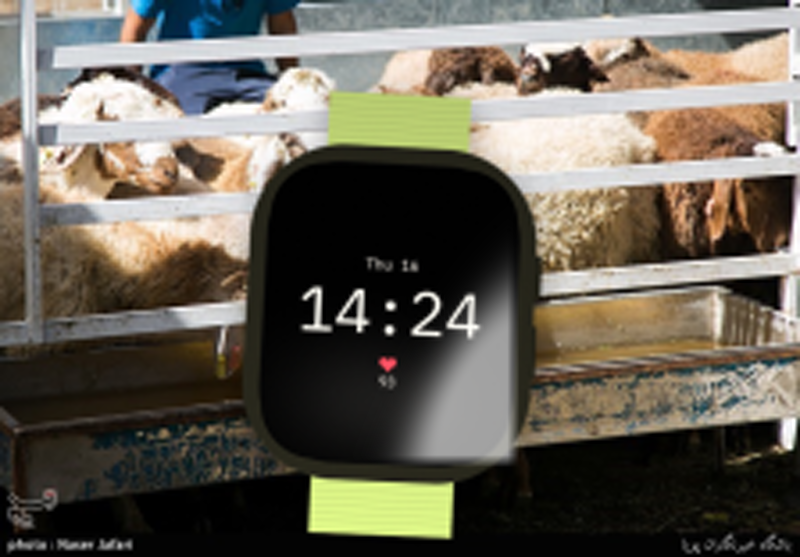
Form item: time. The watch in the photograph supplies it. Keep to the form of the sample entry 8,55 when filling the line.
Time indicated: 14,24
